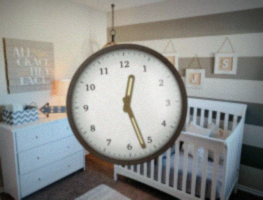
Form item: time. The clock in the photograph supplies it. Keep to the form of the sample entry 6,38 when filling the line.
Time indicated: 12,27
